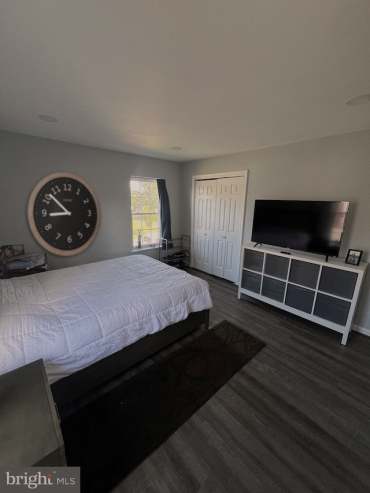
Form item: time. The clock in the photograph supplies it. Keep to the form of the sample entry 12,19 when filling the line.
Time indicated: 8,52
